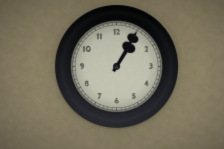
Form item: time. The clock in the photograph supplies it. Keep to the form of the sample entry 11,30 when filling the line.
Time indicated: 1,05
